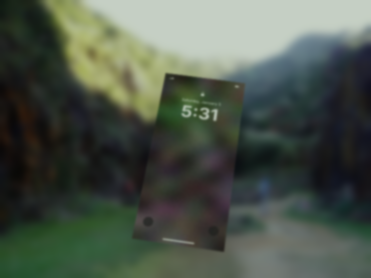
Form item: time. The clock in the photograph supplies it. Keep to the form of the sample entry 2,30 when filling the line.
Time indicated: 5,31
